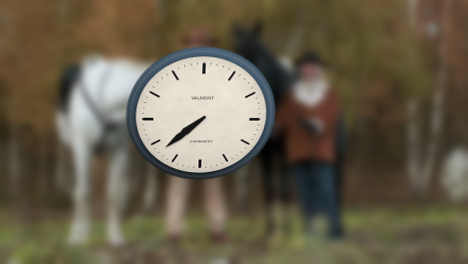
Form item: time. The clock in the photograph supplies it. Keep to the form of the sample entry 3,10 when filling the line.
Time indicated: 7,38
